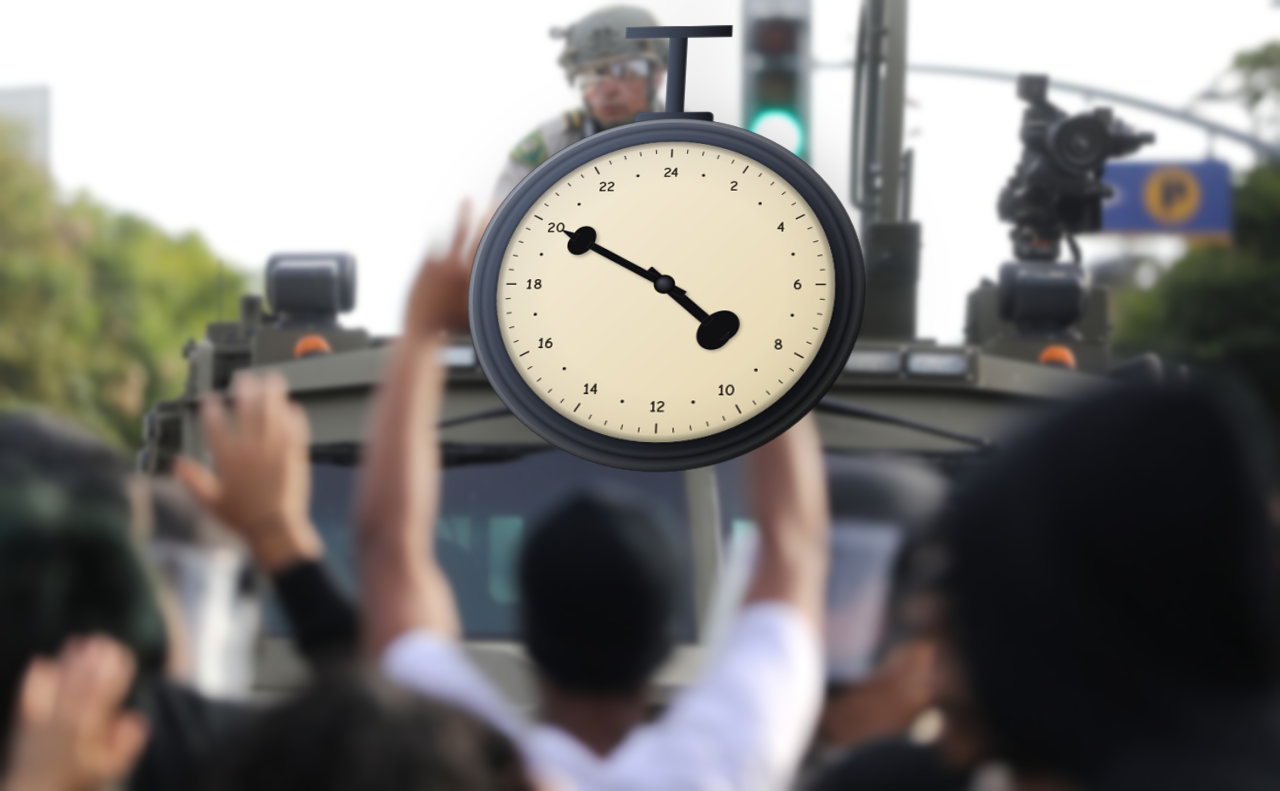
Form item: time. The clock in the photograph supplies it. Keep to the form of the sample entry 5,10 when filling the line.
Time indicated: 8,50
